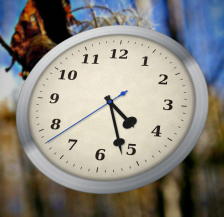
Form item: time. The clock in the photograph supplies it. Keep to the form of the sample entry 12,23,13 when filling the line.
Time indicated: 4,26,38
